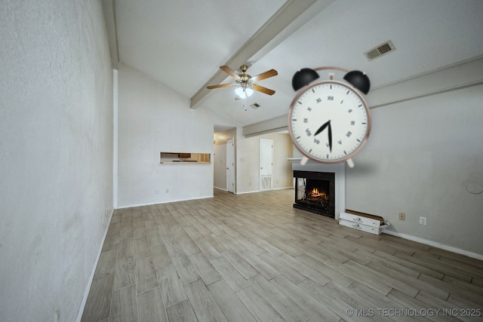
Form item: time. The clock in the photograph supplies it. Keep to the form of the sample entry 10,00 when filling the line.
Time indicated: 7,29
